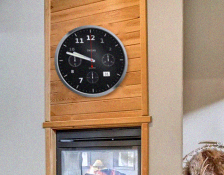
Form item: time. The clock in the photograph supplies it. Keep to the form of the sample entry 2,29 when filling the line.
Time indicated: 9,48
